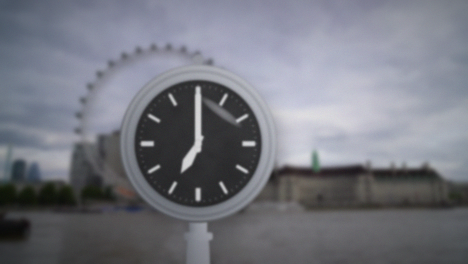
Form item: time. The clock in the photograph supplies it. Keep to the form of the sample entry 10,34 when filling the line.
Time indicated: 7,00
